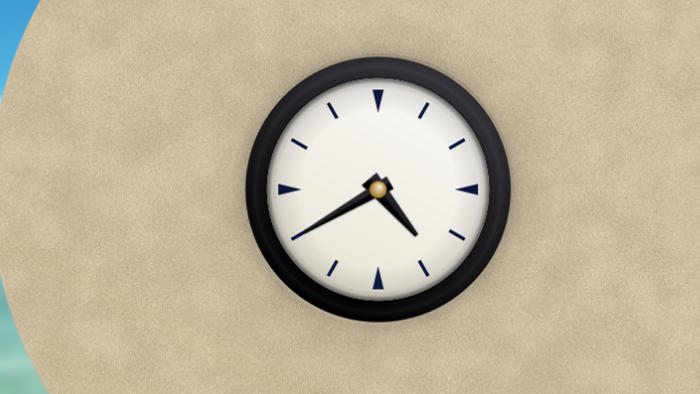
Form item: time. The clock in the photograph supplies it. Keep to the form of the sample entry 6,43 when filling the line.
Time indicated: 4,40
